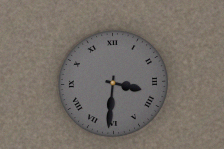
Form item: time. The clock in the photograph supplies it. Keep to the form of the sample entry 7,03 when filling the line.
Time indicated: 3,31
